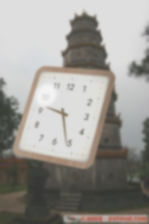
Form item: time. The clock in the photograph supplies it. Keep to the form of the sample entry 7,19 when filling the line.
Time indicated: 9,26
